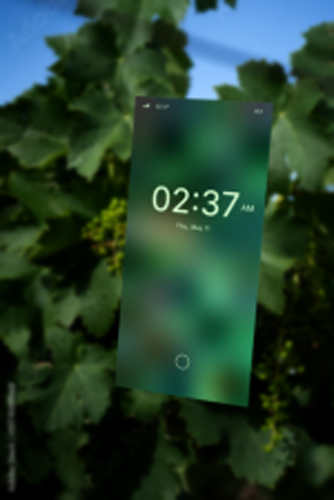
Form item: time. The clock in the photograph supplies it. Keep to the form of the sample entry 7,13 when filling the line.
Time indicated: 2,37
